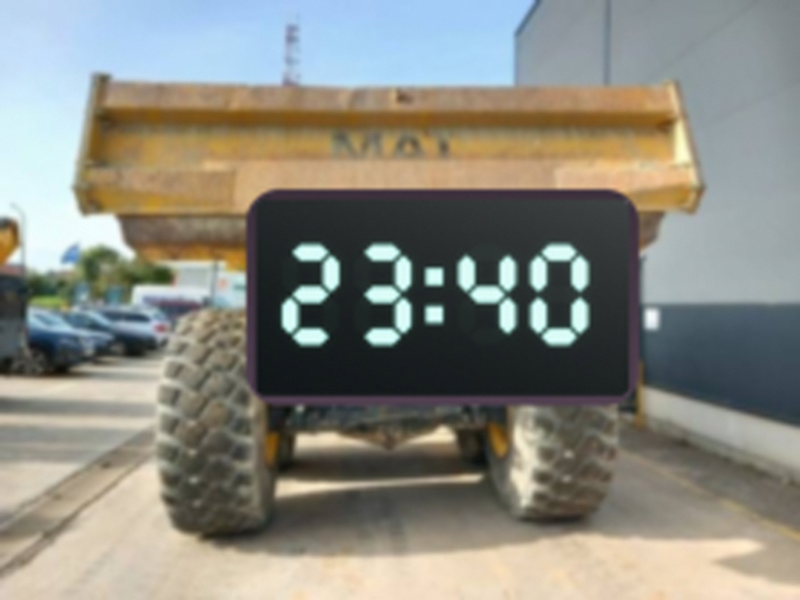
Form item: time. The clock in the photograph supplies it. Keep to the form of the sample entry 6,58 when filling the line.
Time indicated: 23,40
